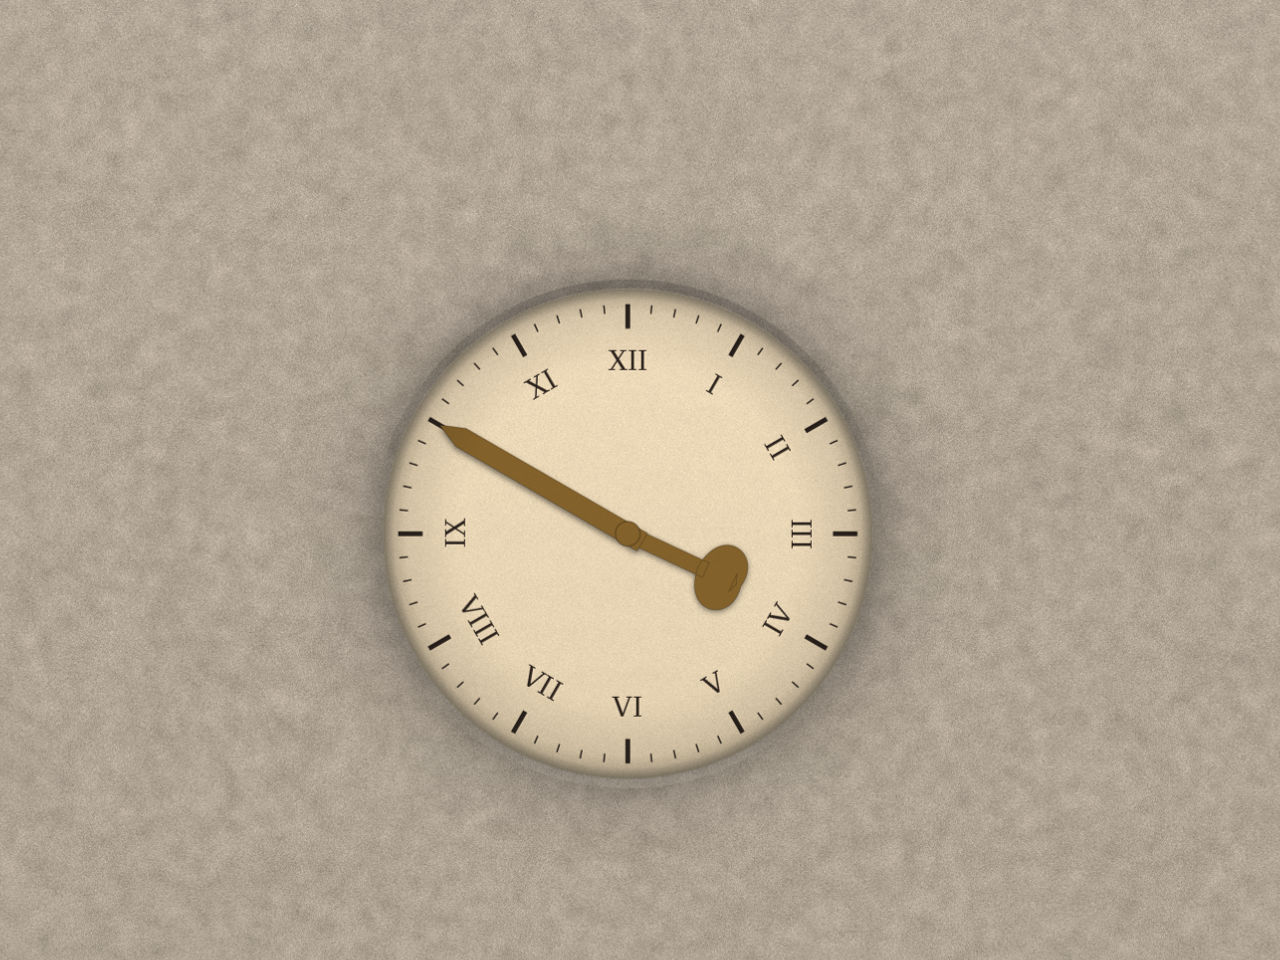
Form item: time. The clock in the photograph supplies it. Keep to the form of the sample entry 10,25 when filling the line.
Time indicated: 3,50
